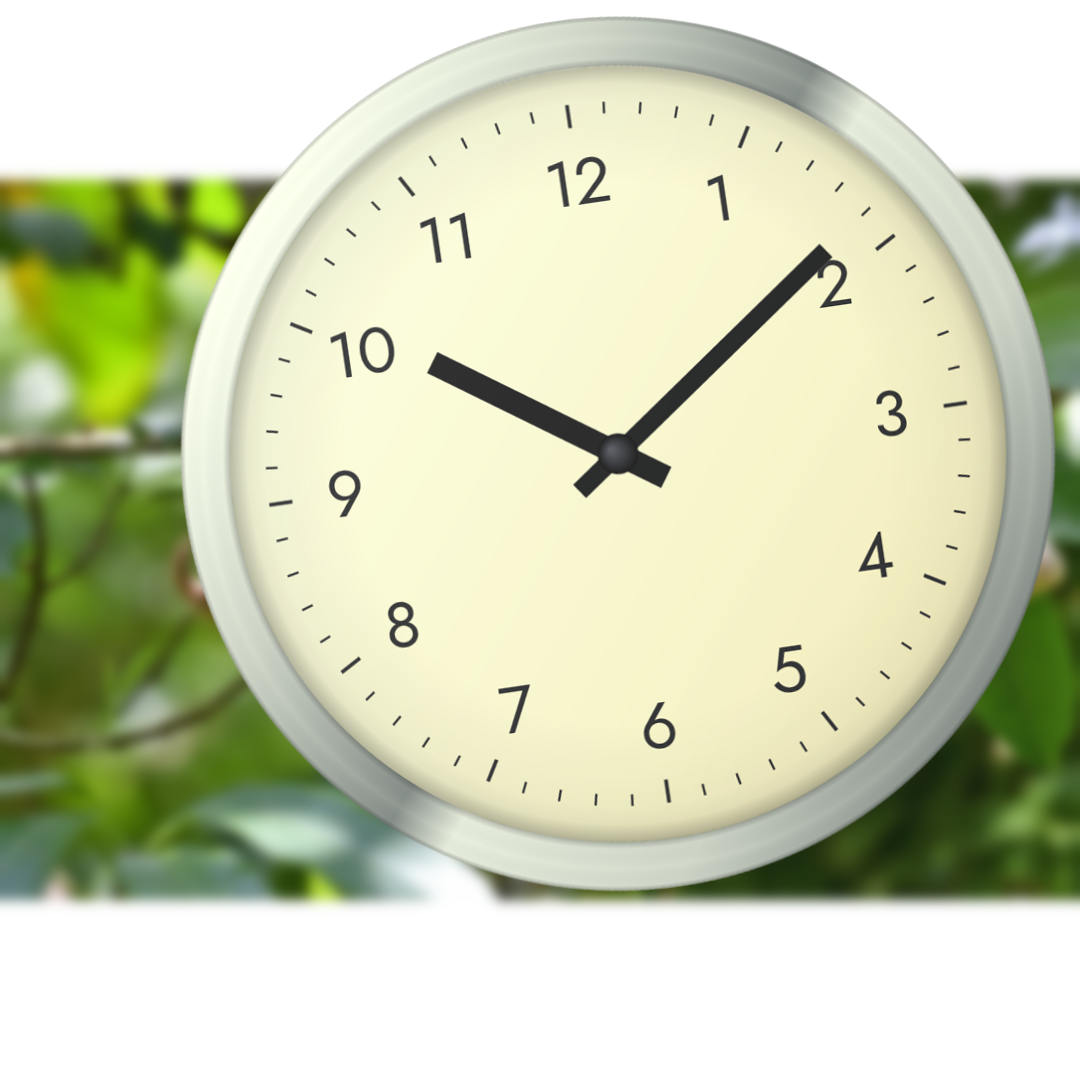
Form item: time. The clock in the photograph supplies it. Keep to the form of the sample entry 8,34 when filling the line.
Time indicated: 10,09
